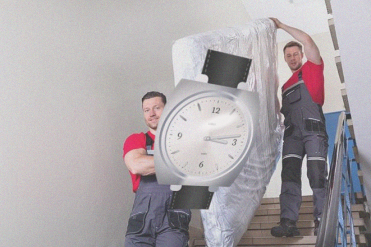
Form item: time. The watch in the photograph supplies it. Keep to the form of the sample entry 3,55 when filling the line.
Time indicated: 3,13
